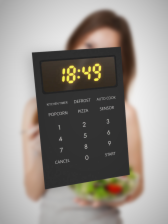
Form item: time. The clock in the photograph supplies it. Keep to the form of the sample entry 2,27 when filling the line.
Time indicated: 18,49
